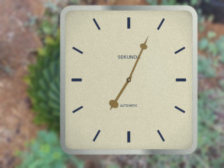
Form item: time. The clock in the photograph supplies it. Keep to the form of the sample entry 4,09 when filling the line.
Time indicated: 7,04
